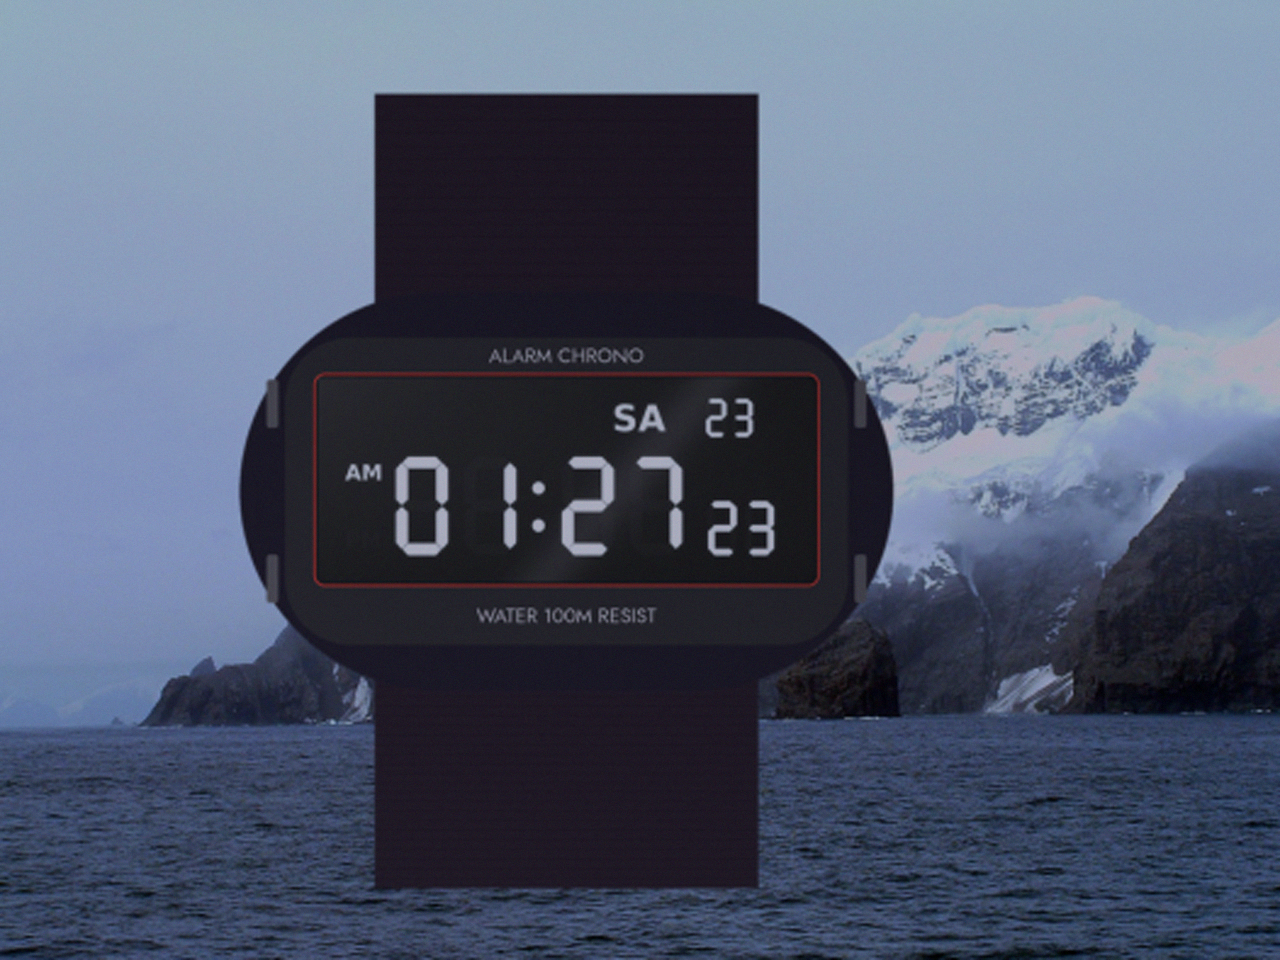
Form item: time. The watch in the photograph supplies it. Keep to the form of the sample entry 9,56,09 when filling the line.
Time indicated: 1,27,23
